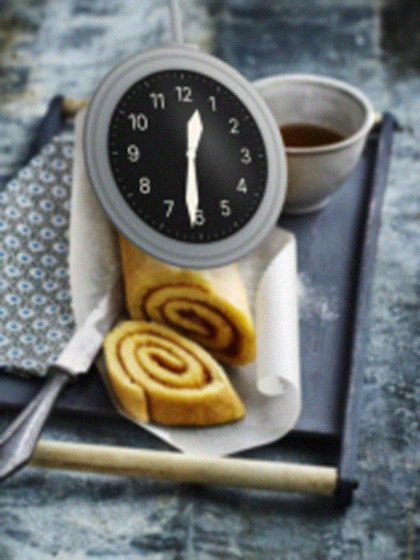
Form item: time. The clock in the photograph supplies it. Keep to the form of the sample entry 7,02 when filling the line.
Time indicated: 12,31
